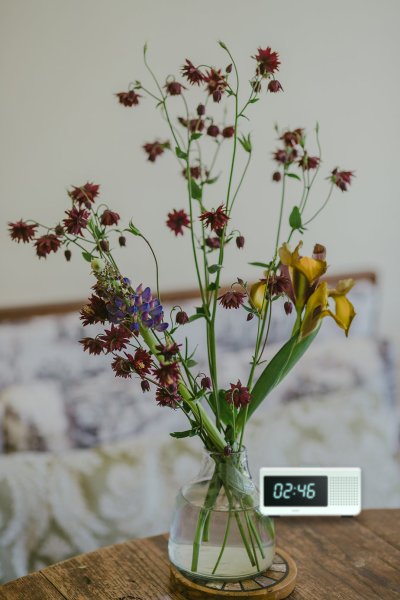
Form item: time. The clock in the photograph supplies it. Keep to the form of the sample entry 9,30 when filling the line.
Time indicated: 2,46
